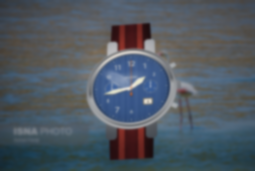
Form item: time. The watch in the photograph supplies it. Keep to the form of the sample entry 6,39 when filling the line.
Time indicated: 1,43
